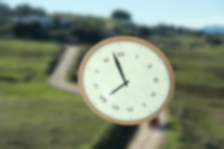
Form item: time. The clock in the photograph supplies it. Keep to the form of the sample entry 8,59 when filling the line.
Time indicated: 7,58
